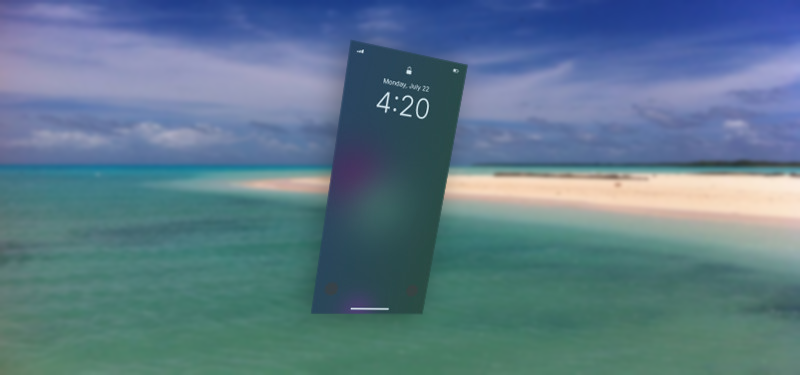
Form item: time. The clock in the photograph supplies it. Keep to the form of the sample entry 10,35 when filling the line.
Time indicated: 4,20
